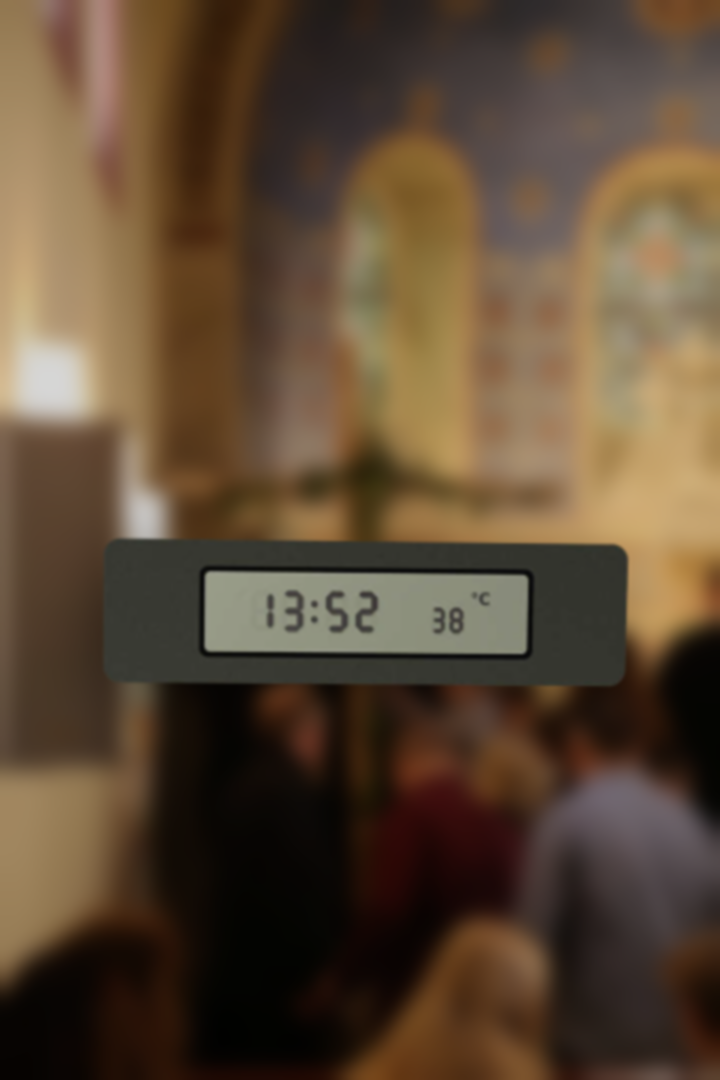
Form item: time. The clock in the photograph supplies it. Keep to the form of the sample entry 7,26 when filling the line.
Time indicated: 13,52
